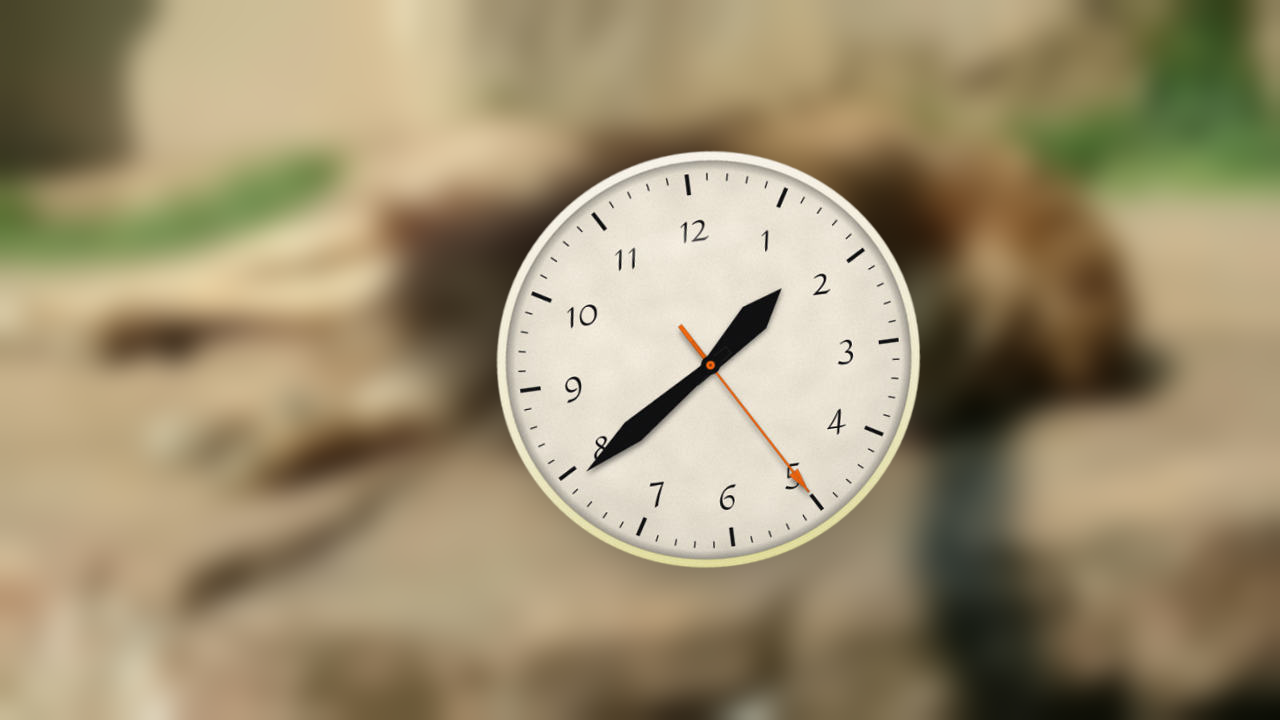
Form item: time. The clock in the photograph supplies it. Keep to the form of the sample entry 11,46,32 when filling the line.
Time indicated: 1,39,25
